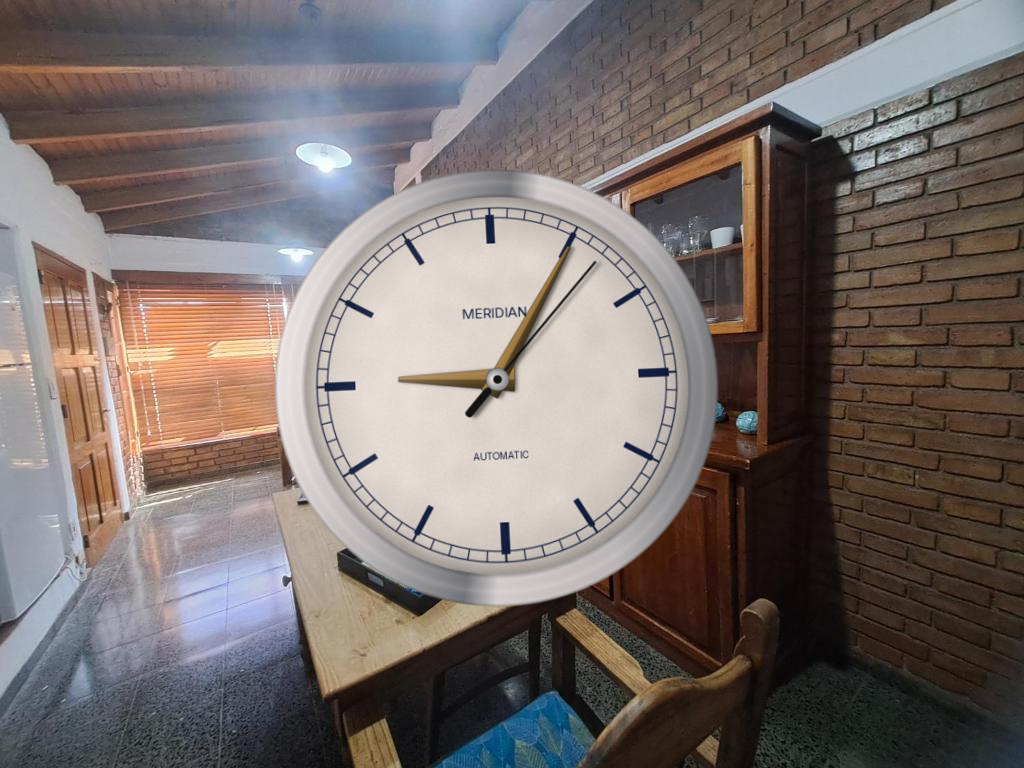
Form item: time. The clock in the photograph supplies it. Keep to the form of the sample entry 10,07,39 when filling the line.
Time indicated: 9,05,07
